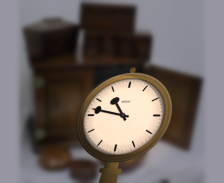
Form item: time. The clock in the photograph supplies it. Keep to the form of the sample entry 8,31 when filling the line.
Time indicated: 10,47
